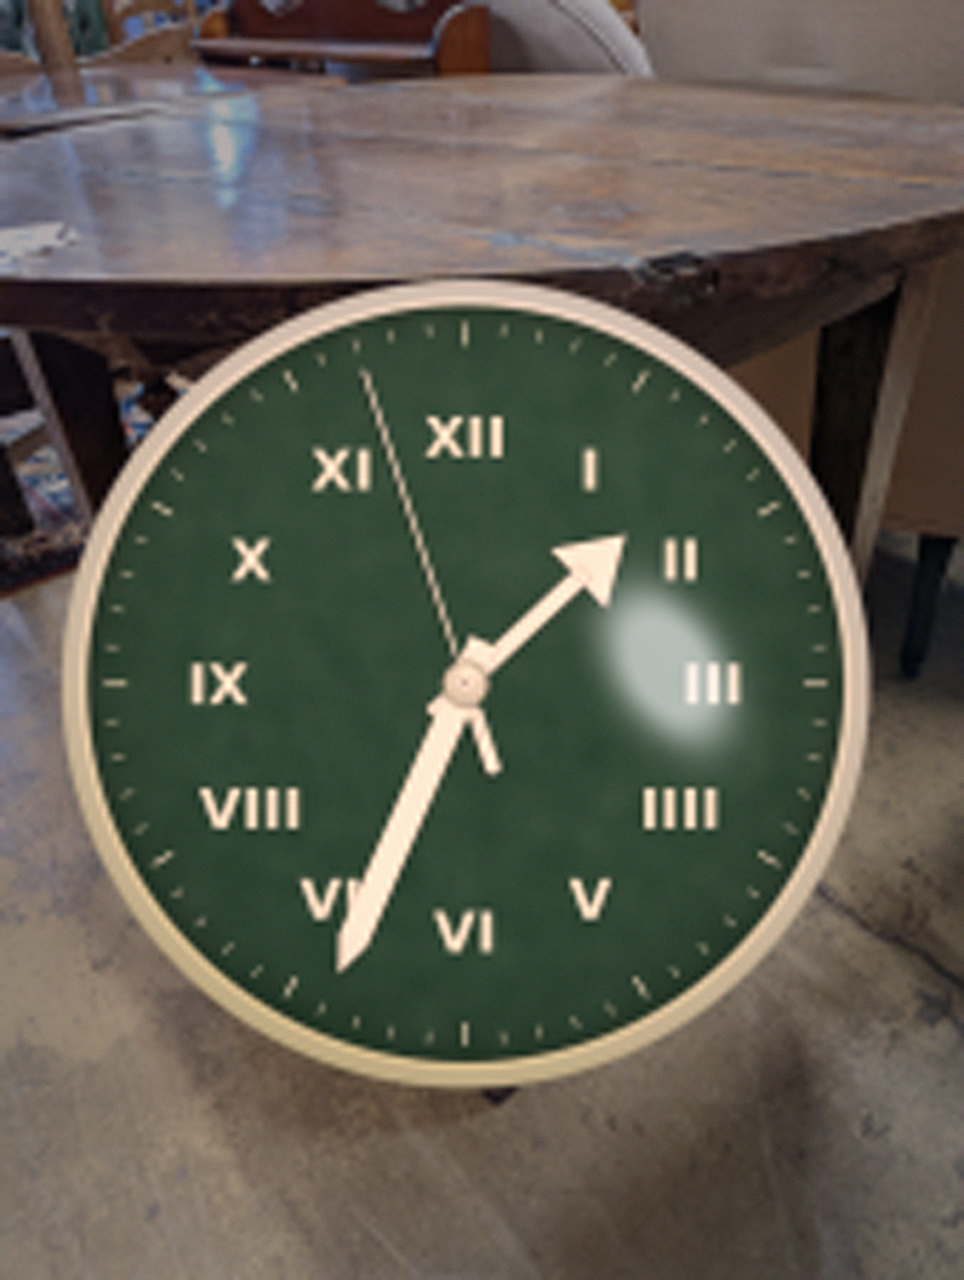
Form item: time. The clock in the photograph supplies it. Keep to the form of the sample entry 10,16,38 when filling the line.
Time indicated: 1,33,57
